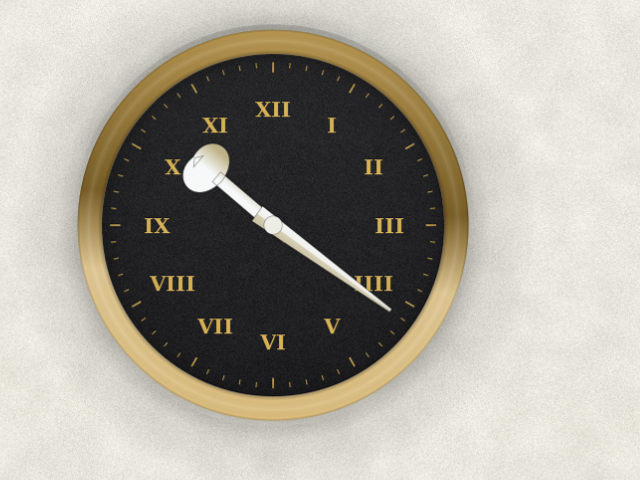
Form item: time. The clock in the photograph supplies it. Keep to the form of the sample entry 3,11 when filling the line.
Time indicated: 10,21
